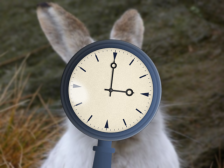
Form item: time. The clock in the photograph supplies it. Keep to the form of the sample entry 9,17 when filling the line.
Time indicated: 3,00
